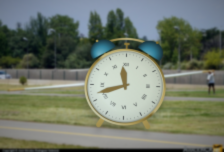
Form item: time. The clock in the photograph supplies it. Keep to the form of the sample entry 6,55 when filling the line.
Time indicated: 11,42
